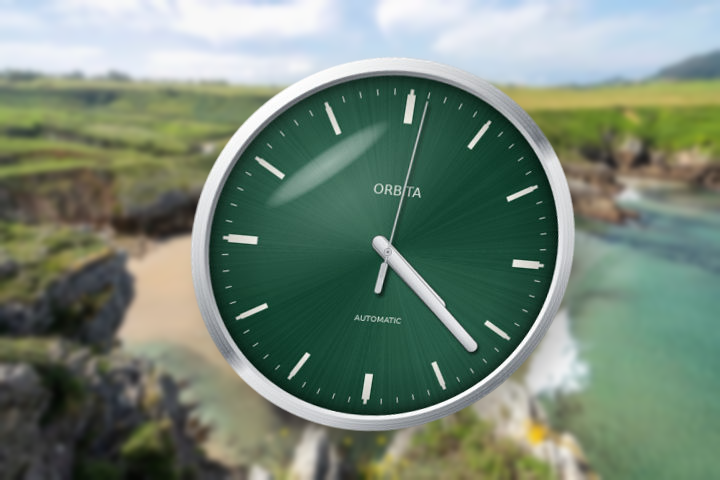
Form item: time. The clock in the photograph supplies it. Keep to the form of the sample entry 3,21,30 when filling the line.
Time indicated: 4,22,01
